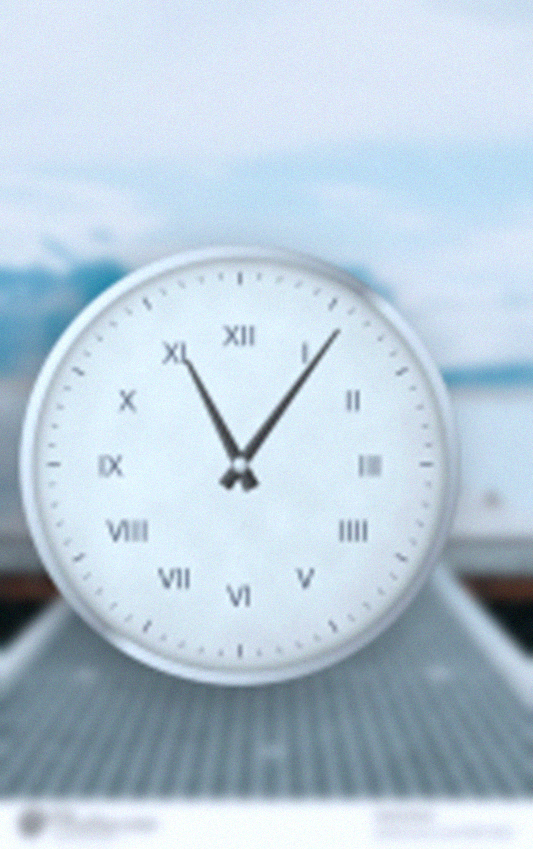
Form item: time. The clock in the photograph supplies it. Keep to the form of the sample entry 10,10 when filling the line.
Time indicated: 11,06
